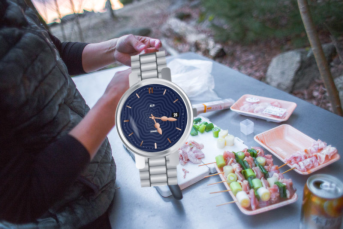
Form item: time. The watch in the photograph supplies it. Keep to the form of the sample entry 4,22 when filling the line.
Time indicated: 5,17
